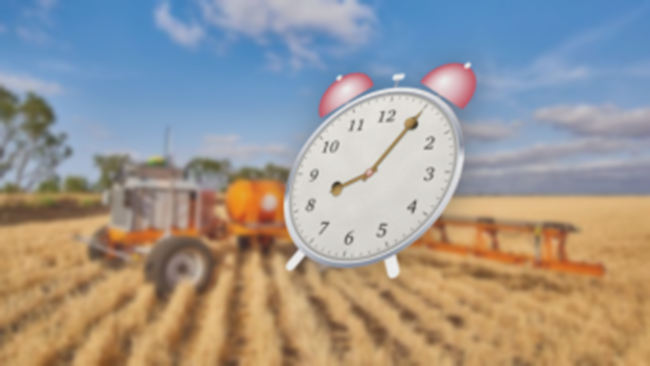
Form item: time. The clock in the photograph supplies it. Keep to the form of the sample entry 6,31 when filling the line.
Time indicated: 8,05
